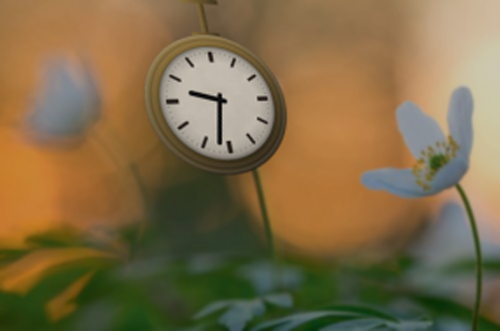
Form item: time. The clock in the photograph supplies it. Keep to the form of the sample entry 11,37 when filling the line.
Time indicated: 9,32
